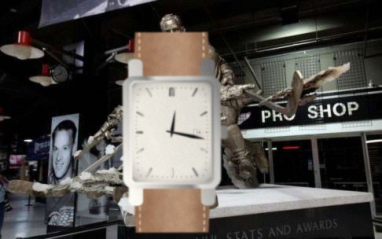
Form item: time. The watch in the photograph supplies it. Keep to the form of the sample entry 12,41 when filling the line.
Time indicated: 12,17
